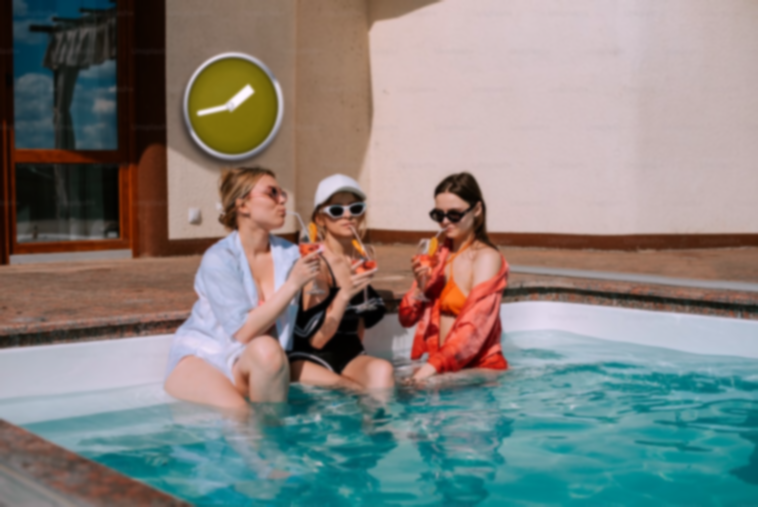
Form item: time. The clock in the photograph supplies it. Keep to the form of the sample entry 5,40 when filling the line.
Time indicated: 1,43
